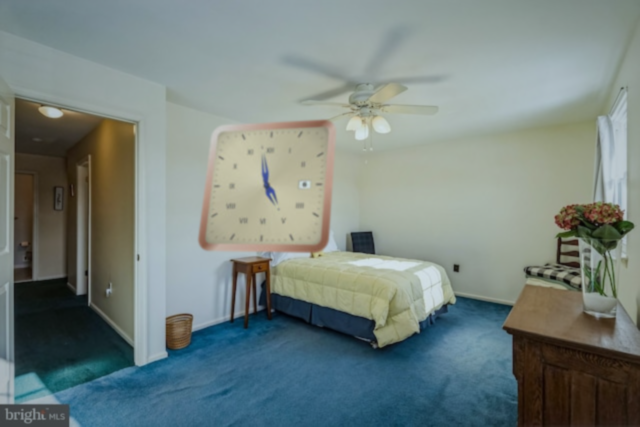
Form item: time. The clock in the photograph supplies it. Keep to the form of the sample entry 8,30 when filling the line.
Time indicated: 4,58
